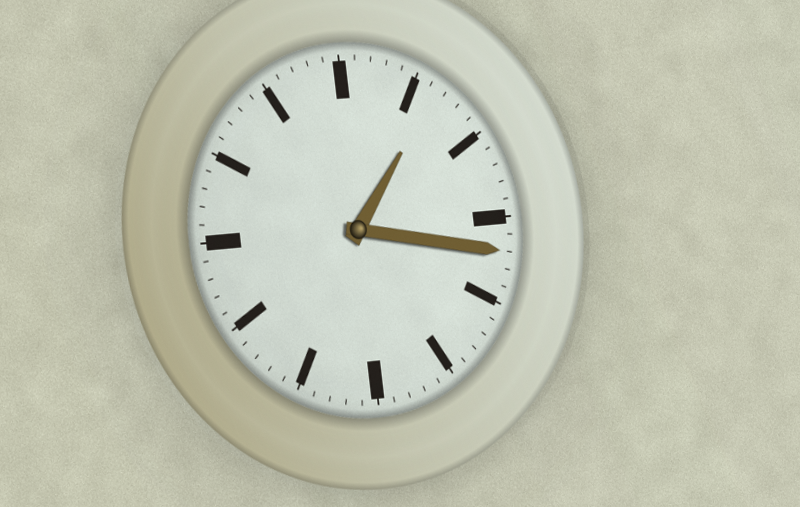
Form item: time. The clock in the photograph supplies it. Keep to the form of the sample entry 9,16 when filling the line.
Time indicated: 1,17
